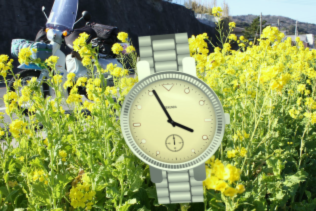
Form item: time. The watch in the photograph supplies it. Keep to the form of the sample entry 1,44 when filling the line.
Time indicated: 3,56
